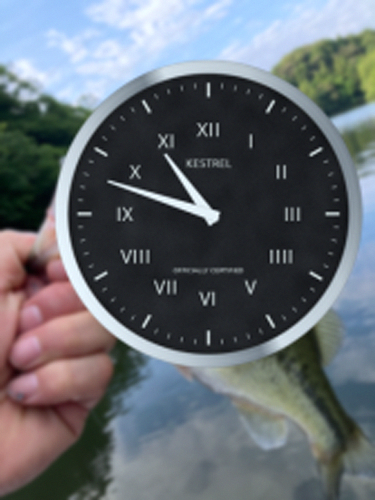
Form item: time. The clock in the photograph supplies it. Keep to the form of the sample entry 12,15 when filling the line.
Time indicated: 10,48
